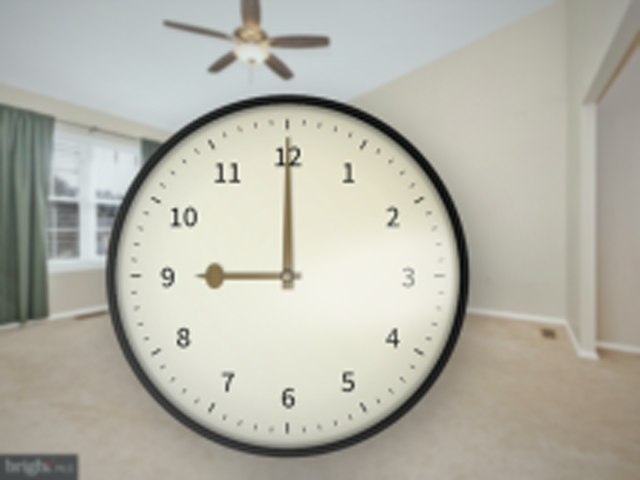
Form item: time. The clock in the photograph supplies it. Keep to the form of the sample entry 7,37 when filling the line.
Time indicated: 9,00
